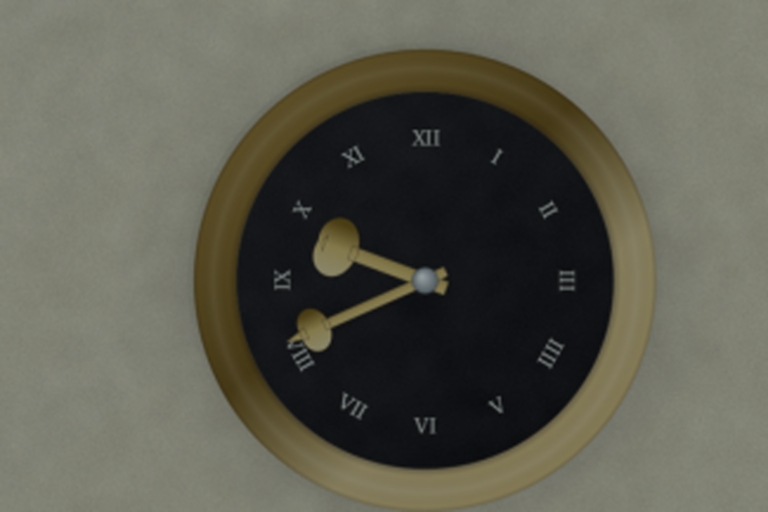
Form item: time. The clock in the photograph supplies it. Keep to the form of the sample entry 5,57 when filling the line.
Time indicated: 9,41
